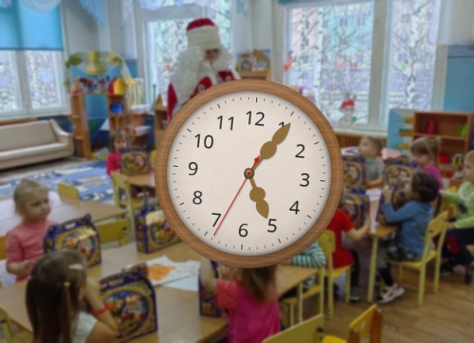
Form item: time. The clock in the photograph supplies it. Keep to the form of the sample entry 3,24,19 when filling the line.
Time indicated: 5,05,34
